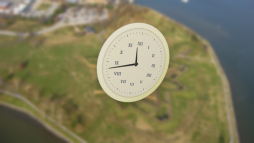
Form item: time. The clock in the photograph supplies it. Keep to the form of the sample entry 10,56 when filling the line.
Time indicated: 11,43
